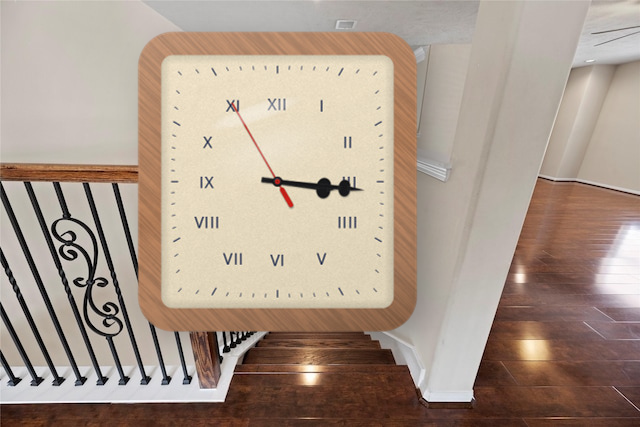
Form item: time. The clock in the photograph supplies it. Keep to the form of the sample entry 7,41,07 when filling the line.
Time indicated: 3,15,55
